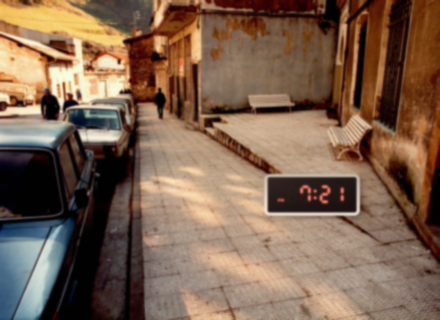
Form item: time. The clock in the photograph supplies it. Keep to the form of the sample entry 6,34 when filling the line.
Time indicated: 7,21
